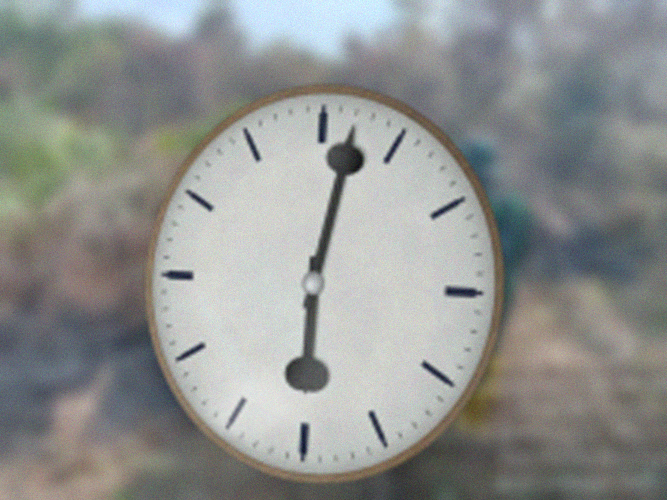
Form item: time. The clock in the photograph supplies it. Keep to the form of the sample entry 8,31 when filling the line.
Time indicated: 6,02
